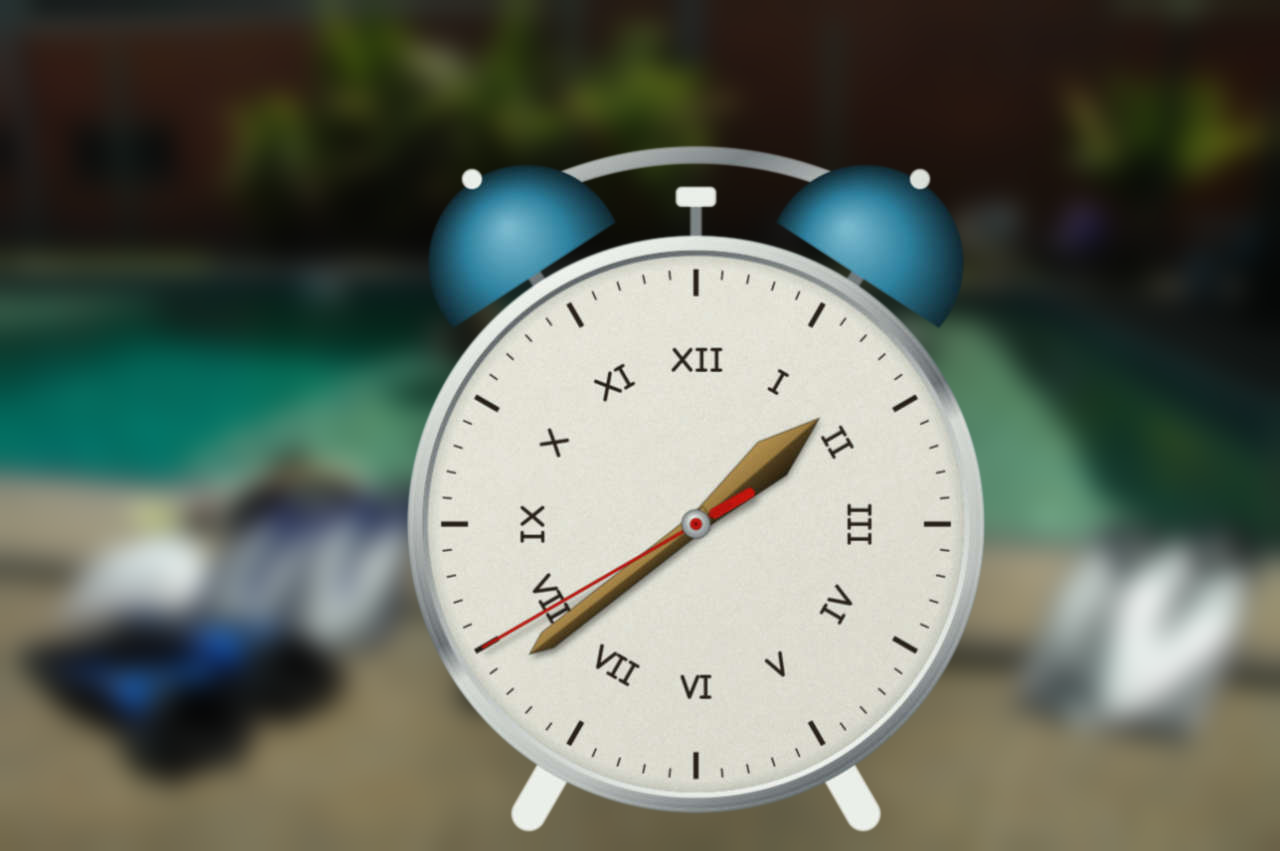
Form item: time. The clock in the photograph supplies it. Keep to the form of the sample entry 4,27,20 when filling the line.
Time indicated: 1,38,40
